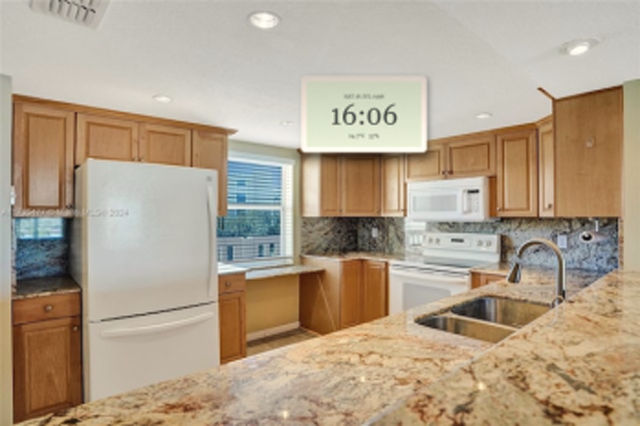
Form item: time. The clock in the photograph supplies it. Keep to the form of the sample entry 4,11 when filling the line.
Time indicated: 16,06
